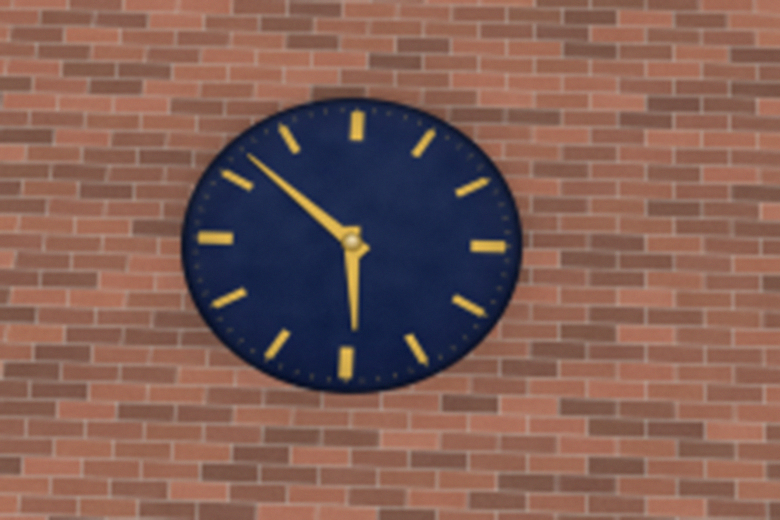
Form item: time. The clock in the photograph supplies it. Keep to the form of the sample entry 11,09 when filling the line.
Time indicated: 5,52
